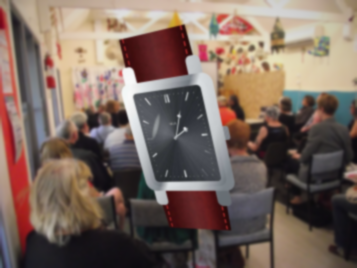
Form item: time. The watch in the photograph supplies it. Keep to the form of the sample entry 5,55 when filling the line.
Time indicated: 2,04
